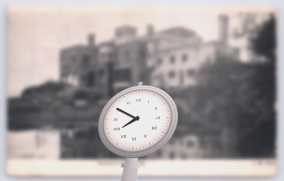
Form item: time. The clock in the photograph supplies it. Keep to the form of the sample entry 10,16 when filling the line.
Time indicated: 7,50
